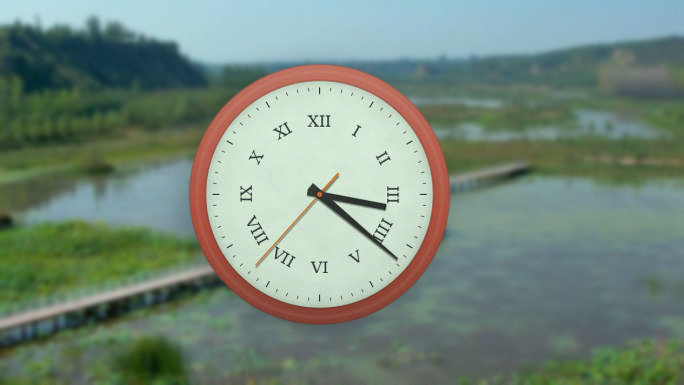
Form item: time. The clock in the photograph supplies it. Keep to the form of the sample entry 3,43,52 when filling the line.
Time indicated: 3,21,37
